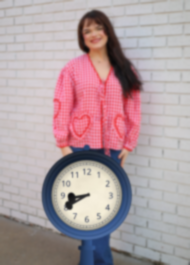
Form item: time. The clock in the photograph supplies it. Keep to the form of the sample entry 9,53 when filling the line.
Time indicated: 8,40
